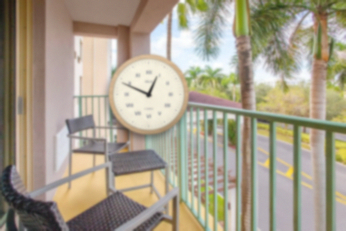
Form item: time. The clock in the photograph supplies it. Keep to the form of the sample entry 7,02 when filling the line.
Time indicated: 12,49
